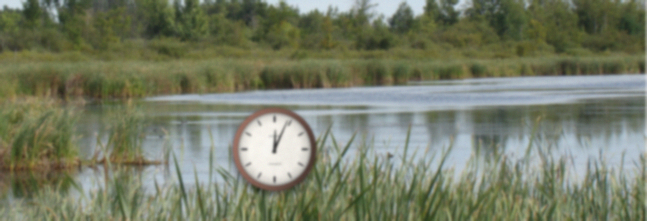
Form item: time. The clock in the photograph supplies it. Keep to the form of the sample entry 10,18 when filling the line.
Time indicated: 12,04
